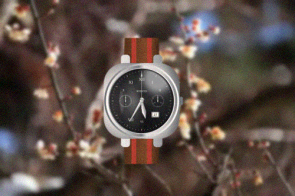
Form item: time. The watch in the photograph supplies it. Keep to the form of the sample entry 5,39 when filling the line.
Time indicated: 5,35
